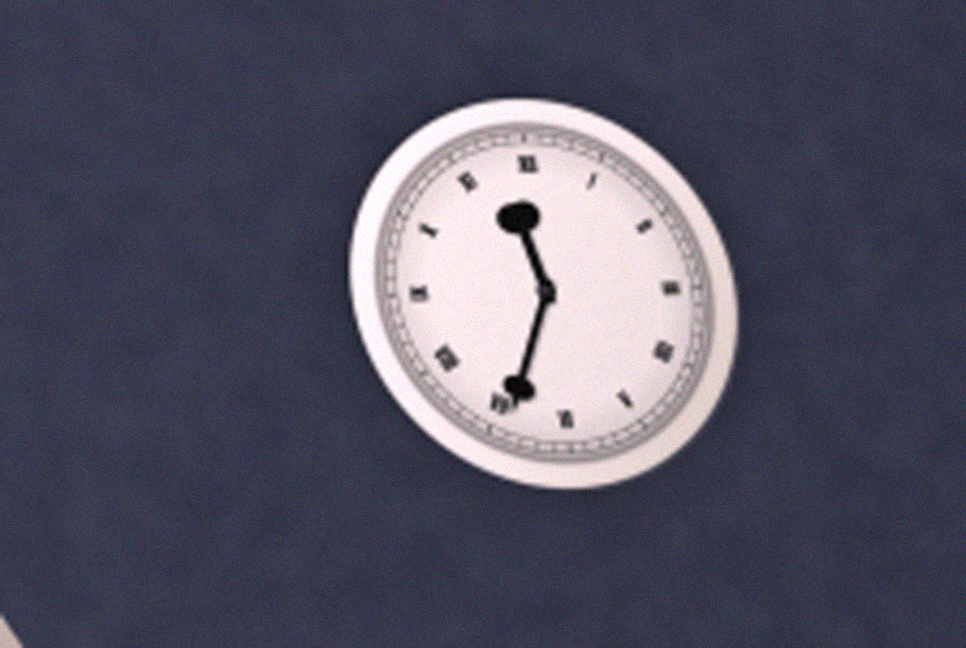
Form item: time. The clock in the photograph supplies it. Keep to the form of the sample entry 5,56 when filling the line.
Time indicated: 11,34
